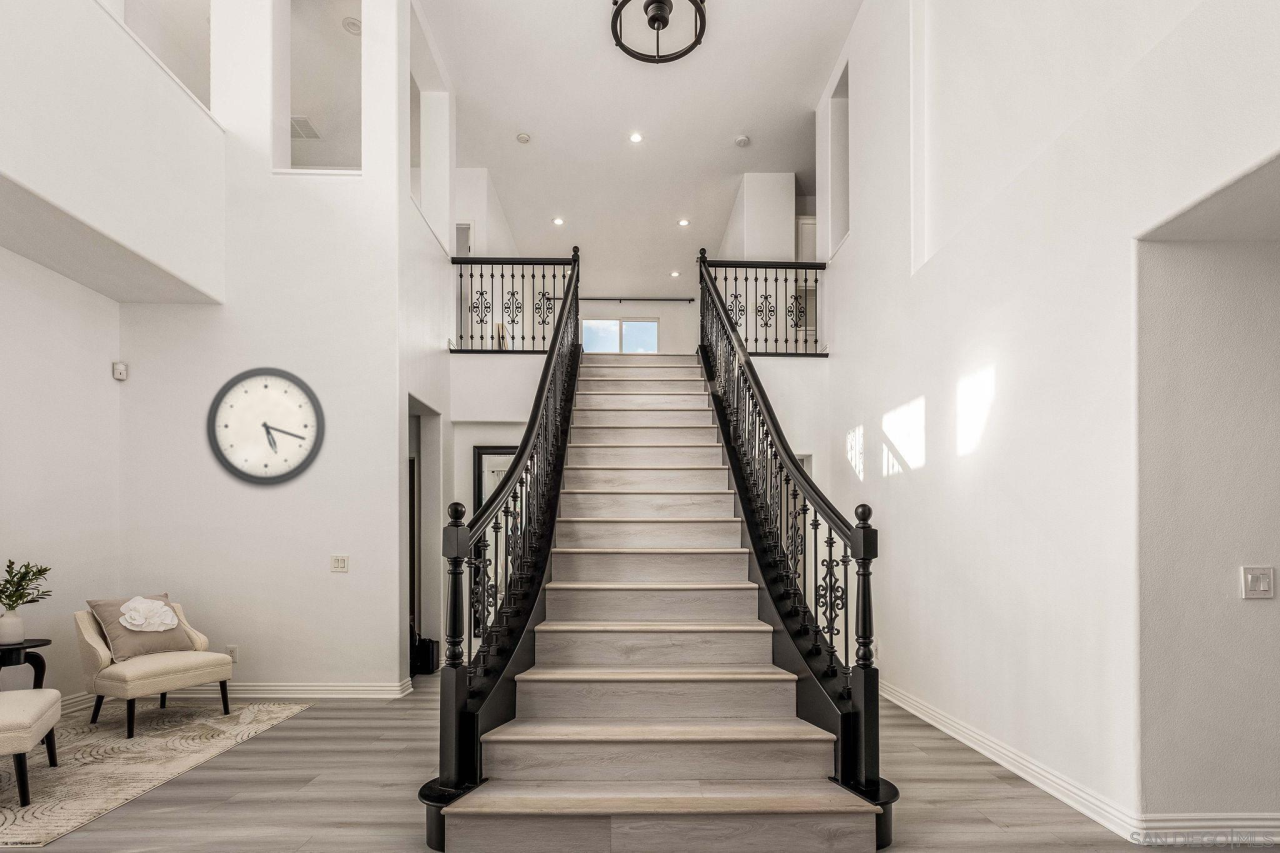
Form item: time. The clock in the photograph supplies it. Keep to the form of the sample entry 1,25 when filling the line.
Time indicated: 5,18
